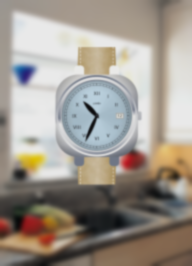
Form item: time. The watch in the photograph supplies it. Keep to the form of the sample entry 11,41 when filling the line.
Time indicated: 10,34
